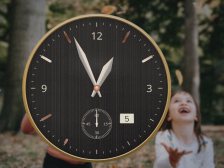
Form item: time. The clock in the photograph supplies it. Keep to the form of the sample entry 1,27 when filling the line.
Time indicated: 12,56
